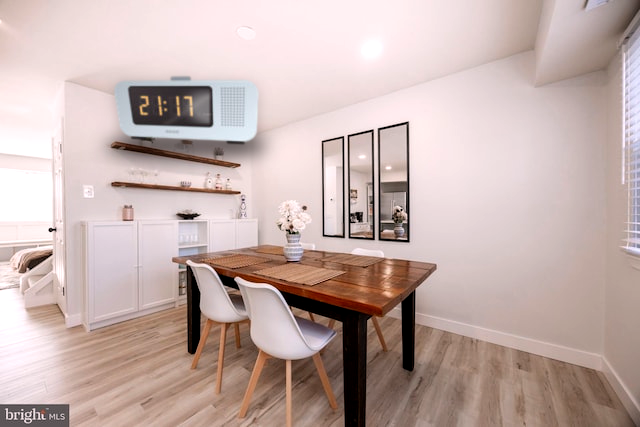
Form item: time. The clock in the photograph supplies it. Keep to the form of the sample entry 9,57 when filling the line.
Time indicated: 21,17
